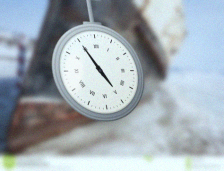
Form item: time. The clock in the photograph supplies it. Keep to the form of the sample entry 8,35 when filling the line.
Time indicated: 4,55
